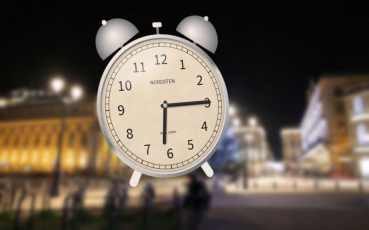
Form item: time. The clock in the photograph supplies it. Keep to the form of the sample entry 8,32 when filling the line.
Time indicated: 6,15
